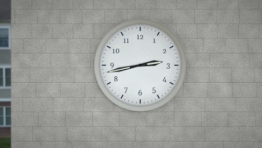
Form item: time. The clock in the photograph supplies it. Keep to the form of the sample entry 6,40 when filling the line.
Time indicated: 2,43
